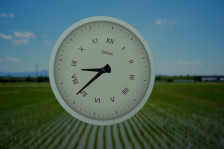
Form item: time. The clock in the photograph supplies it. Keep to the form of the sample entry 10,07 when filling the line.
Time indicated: 8,36
